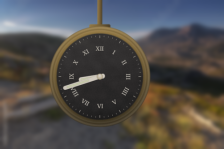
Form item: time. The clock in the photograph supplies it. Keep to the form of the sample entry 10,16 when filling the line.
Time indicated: 8,42
